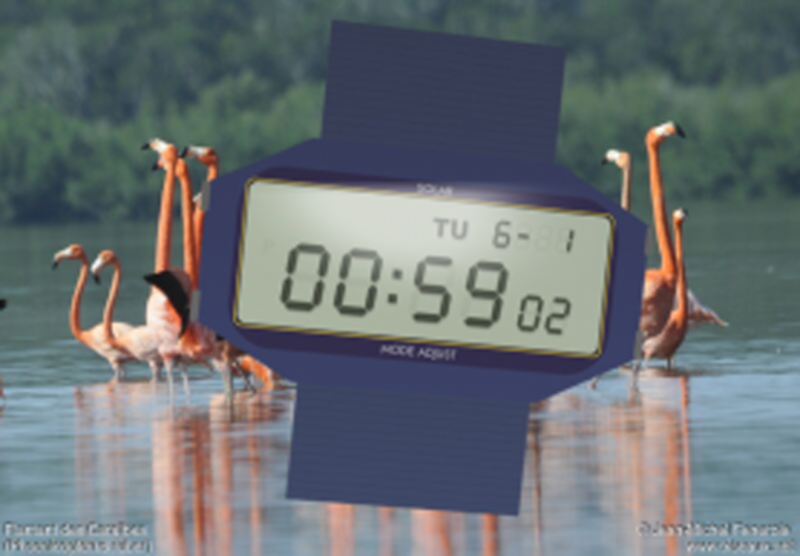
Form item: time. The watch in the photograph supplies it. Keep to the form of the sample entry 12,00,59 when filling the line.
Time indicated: 0,59,02
